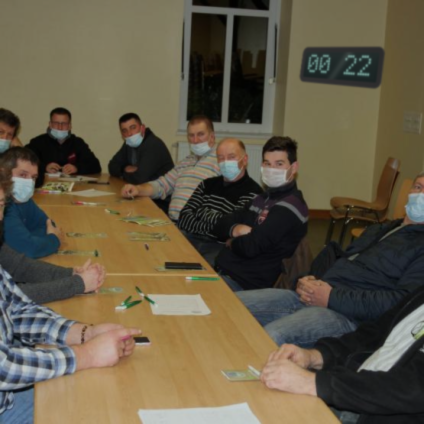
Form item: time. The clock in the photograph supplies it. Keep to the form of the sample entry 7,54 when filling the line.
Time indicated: 0,22
